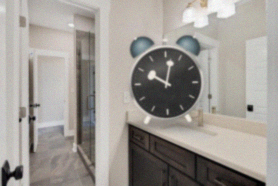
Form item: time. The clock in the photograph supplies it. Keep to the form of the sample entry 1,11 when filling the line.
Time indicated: 10,02
